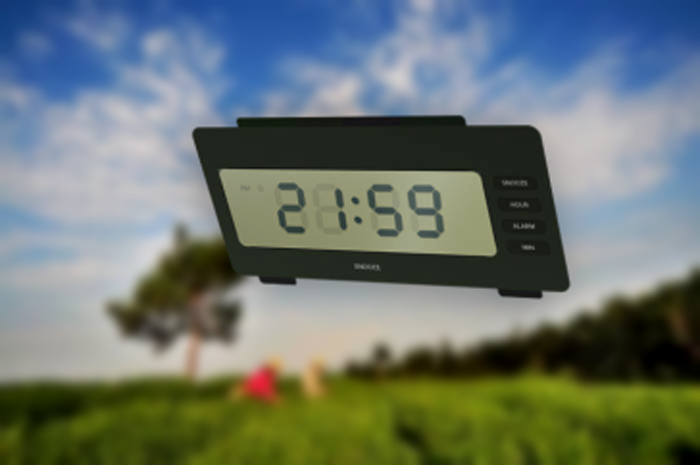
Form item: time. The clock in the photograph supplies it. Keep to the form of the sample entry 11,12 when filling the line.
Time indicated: 21,59
